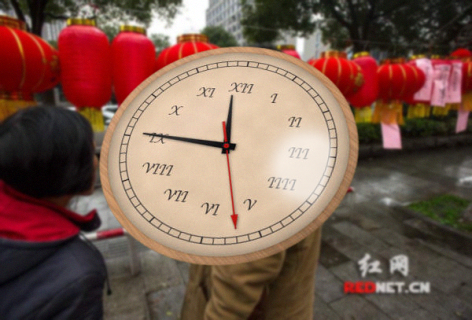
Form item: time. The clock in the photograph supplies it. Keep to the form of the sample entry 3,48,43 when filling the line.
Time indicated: 11,45,27
